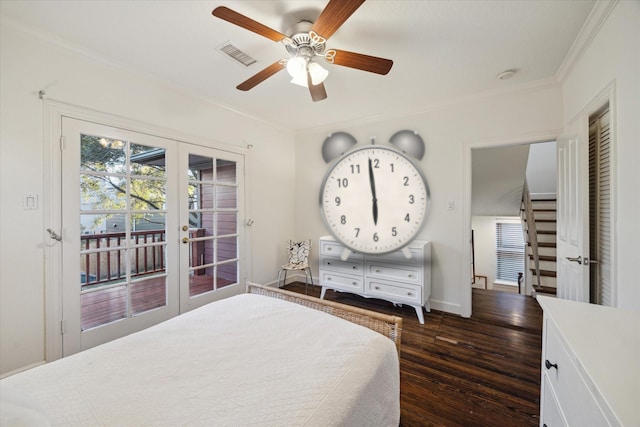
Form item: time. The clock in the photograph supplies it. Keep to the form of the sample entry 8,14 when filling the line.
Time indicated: 5,59
